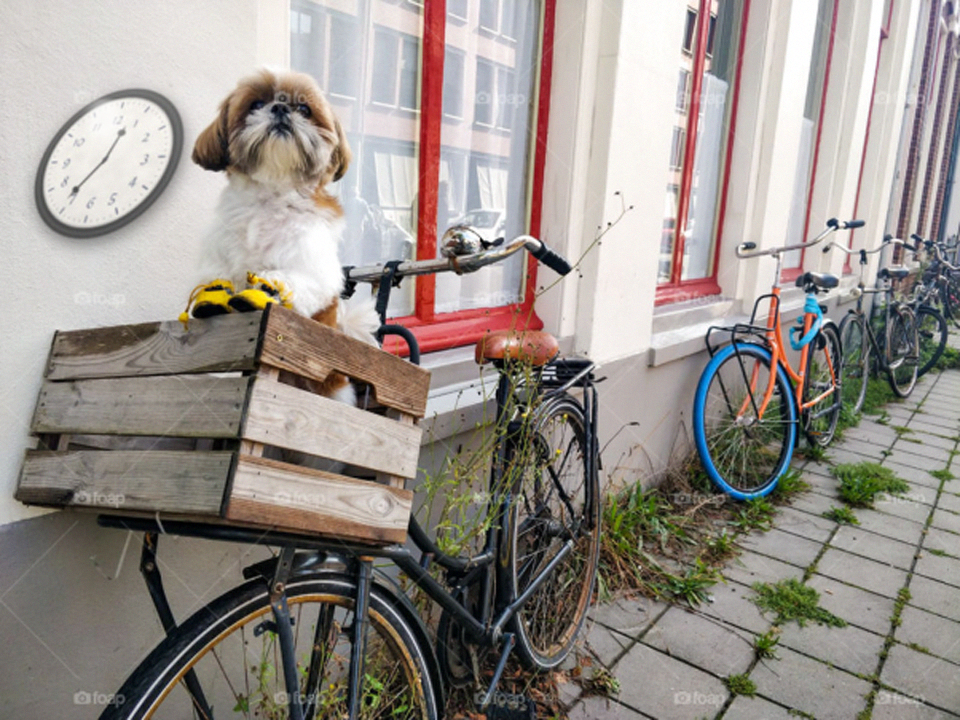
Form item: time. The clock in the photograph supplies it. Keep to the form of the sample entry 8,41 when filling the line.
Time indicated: 12,36
